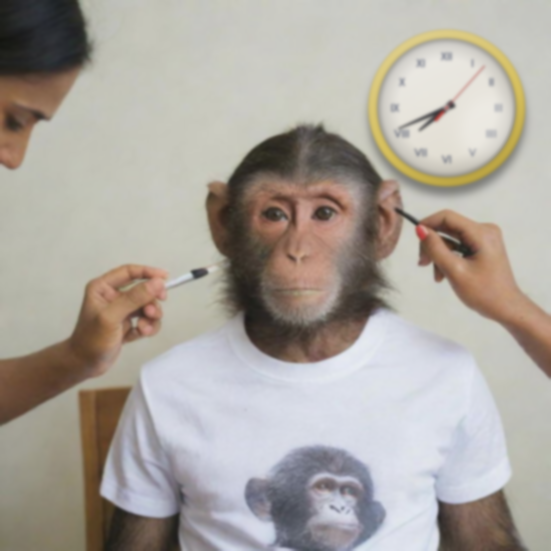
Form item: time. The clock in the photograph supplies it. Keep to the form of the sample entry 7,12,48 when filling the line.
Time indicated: 7,41,07
